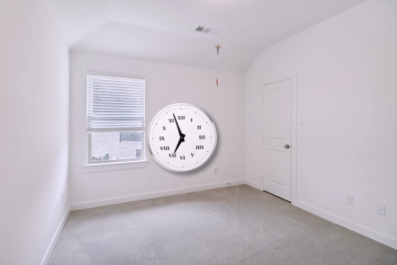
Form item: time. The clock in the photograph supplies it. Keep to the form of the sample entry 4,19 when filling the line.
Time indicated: 6,57
